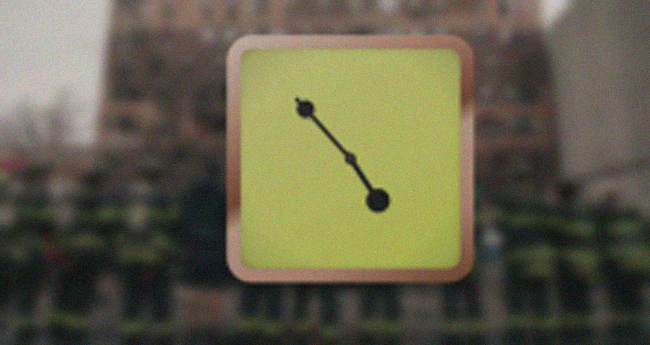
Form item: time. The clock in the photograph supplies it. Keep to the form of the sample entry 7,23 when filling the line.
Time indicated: 4,53
